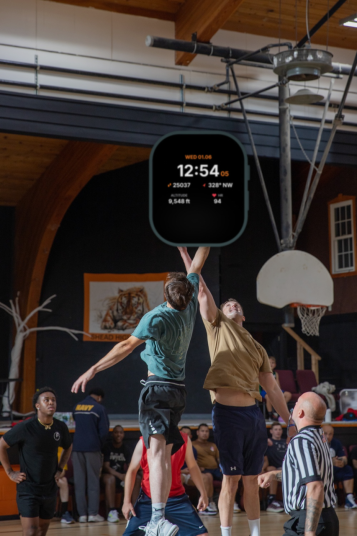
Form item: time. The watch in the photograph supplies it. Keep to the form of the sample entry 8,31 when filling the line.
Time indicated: 12,54
